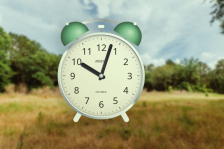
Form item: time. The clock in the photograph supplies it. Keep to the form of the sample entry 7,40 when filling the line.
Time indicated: 10,03
